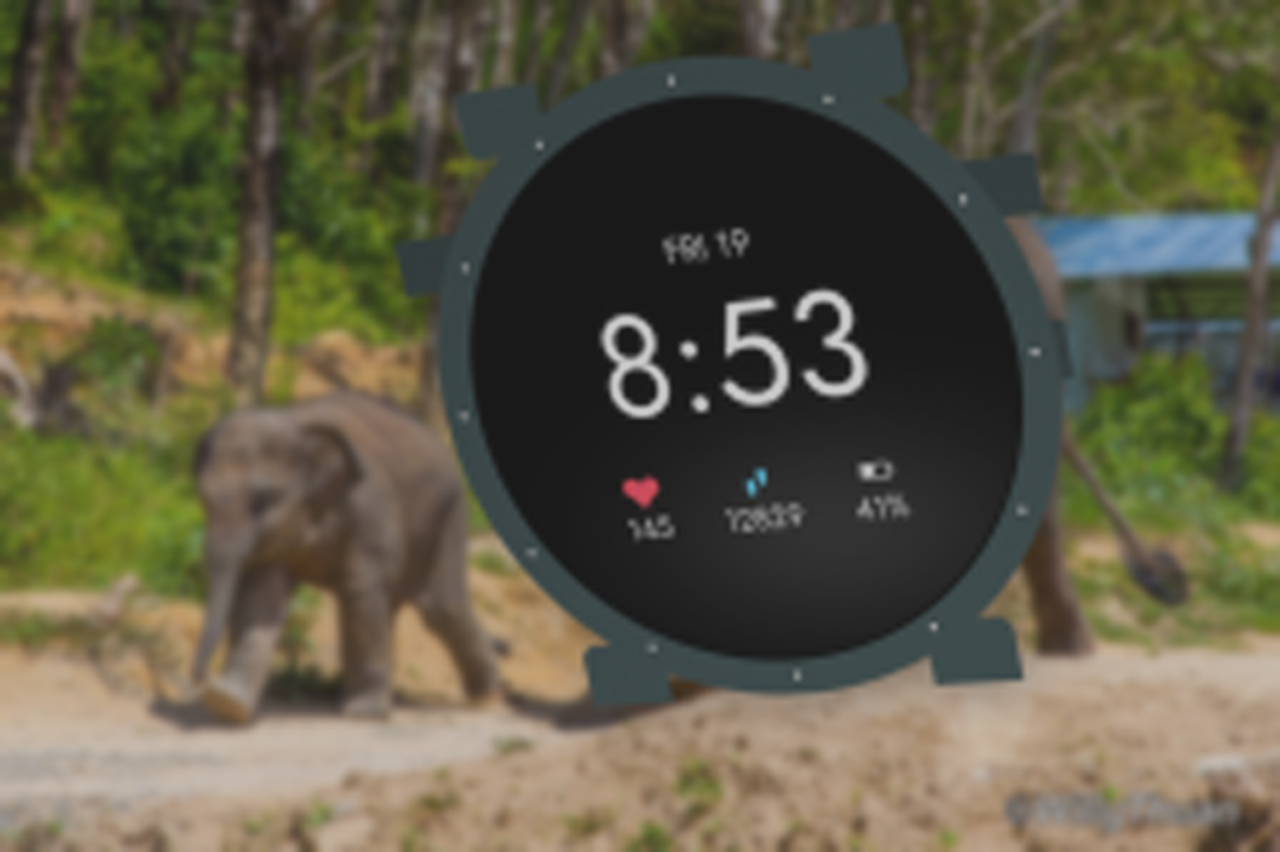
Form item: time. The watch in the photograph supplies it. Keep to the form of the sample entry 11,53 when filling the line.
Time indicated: 8,53
